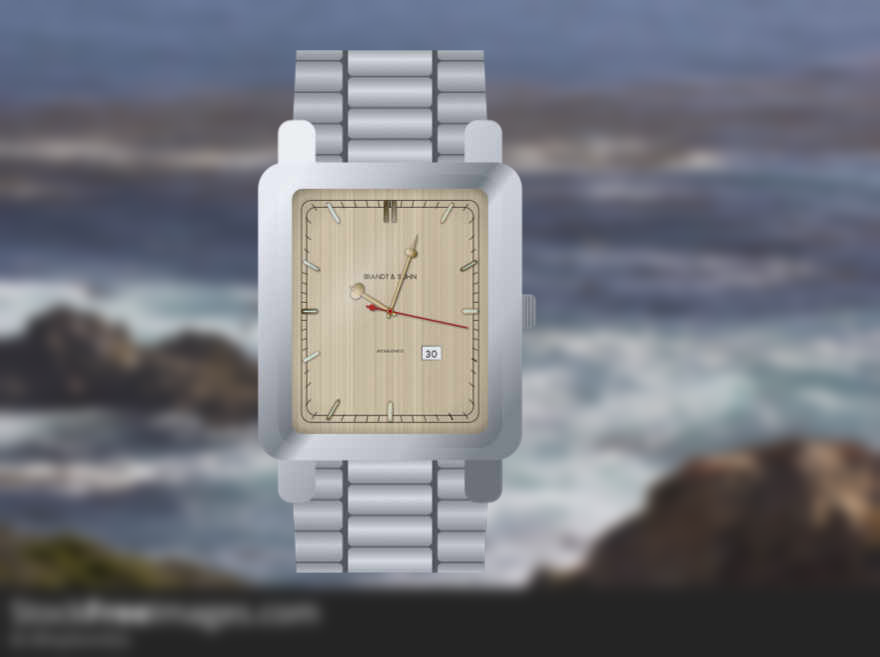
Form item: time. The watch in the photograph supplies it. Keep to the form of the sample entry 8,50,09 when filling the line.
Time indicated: 10,03,17
